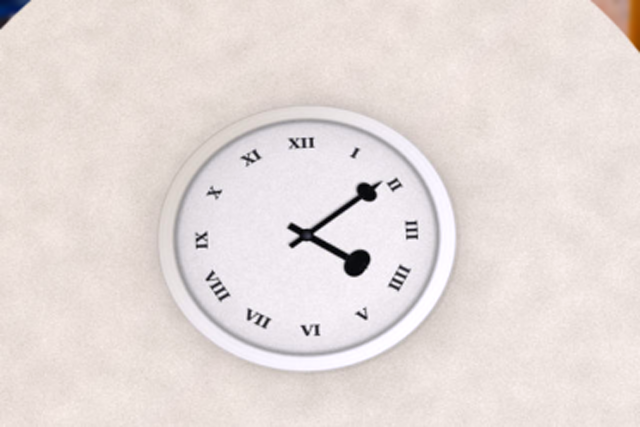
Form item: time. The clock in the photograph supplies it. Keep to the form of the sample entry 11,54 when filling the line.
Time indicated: 4,09
